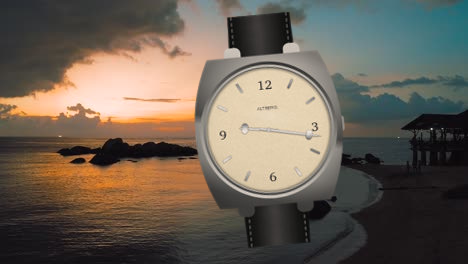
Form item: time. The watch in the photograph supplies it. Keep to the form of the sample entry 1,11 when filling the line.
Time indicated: 9,17
